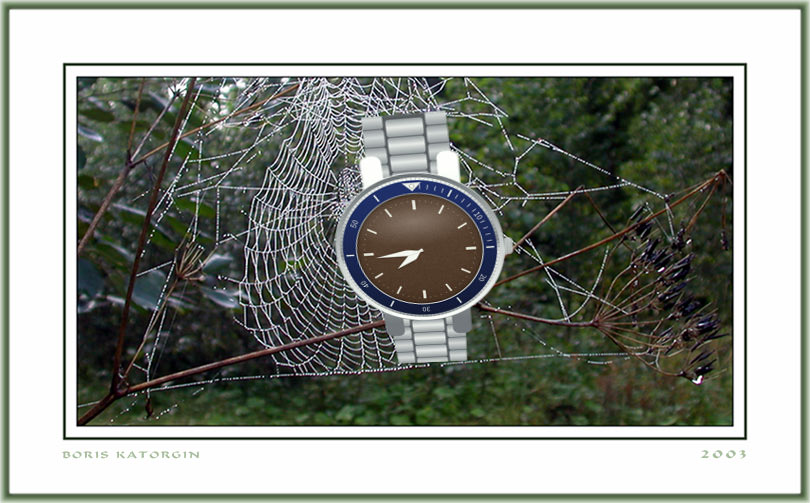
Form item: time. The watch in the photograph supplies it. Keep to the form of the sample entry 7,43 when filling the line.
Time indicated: 7,44
